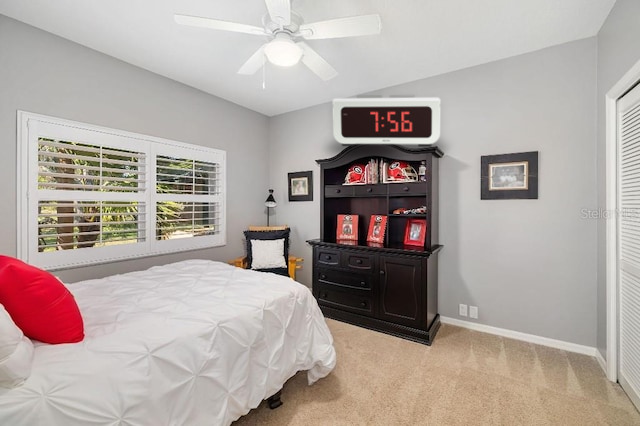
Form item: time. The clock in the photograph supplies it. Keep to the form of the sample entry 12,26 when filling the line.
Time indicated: 7,56
